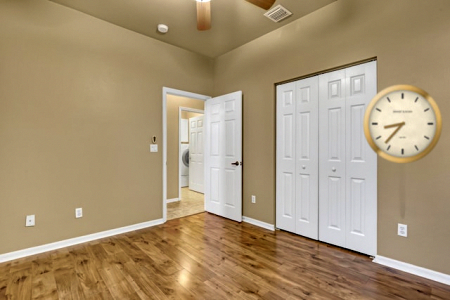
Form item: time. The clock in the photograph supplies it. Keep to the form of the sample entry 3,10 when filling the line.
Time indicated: 8,37
